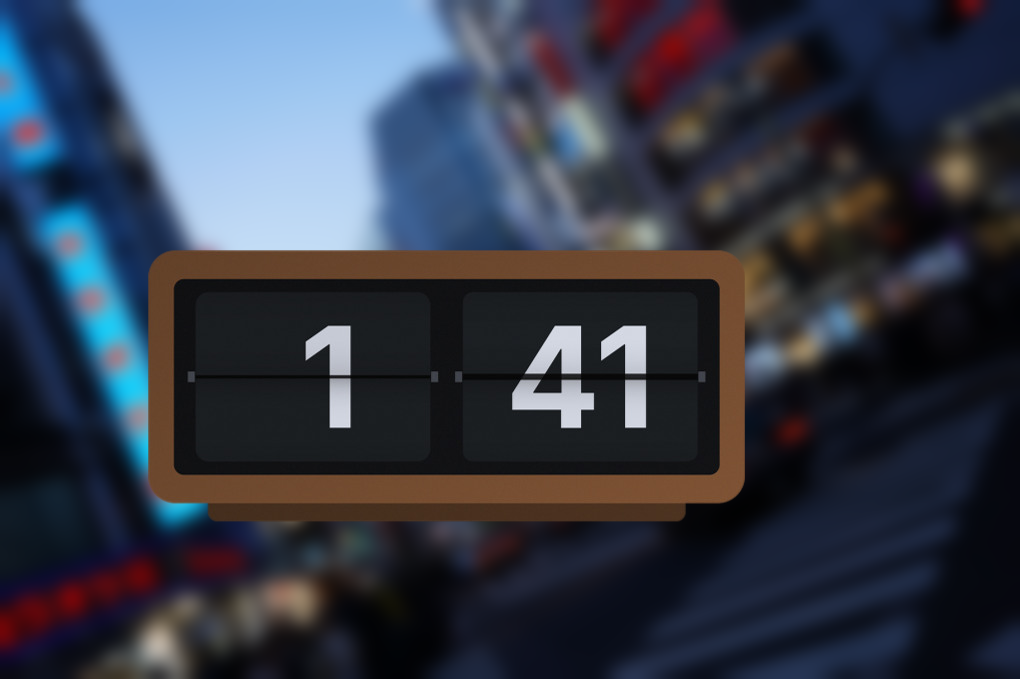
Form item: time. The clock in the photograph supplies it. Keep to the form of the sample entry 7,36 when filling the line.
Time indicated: 1,41
